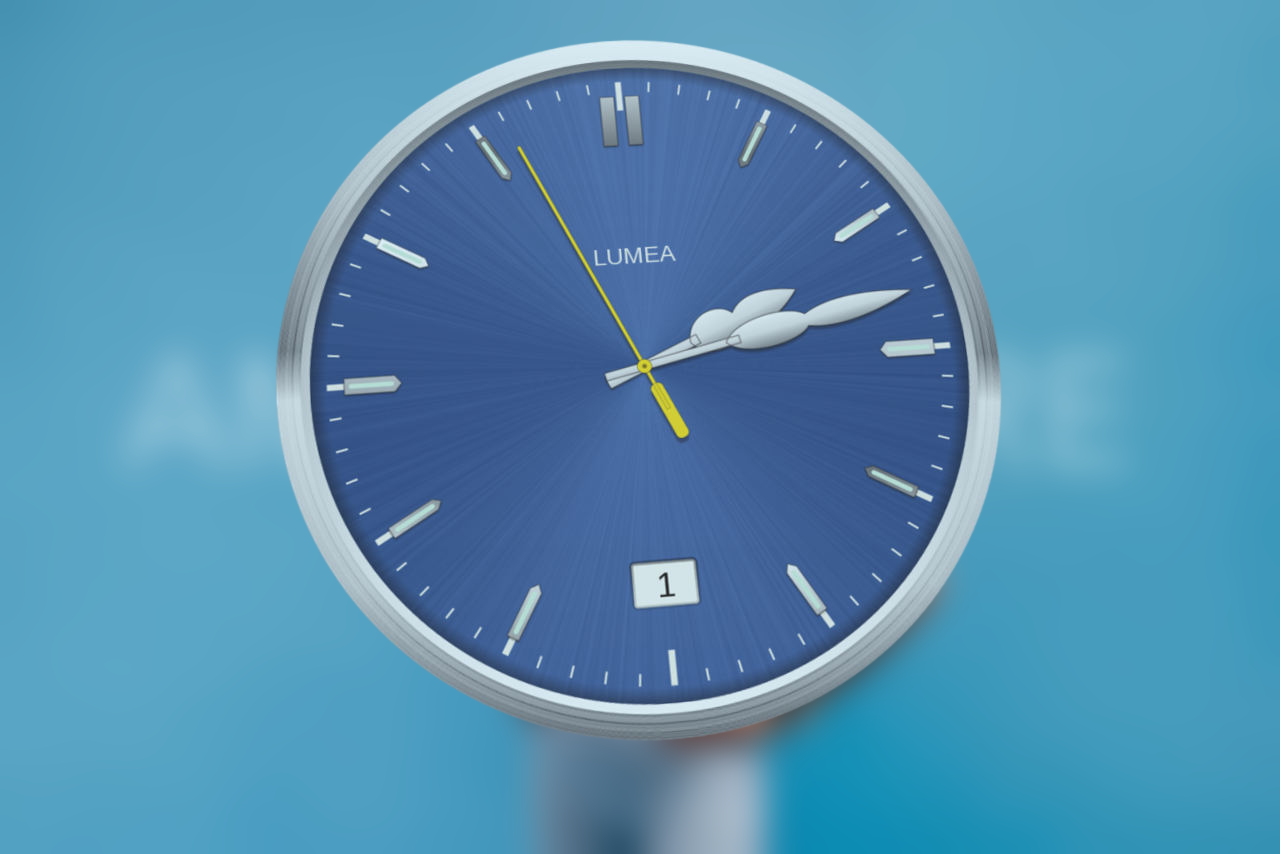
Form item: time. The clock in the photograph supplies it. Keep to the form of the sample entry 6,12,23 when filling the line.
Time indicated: 2,12,56
